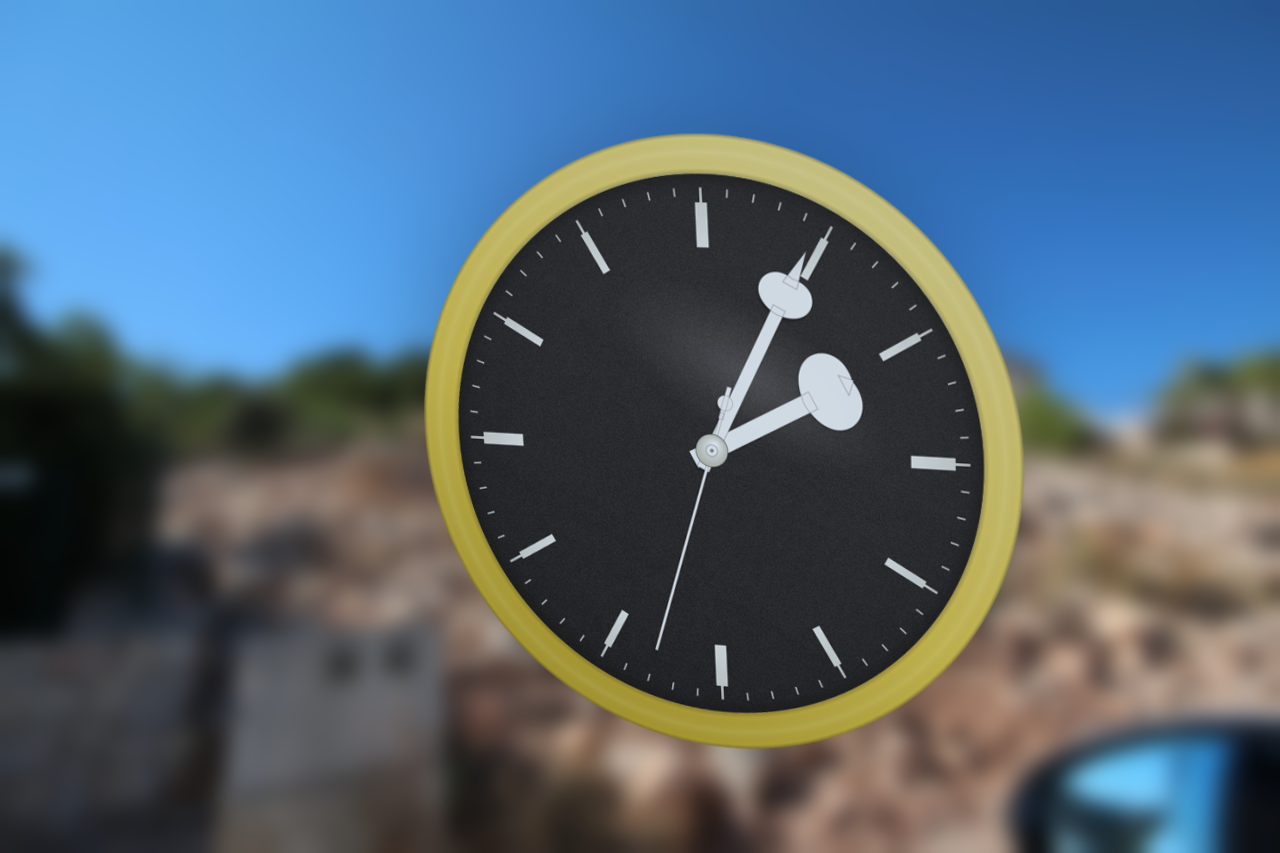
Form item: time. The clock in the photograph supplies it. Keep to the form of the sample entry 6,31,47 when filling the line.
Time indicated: 2,04,33
